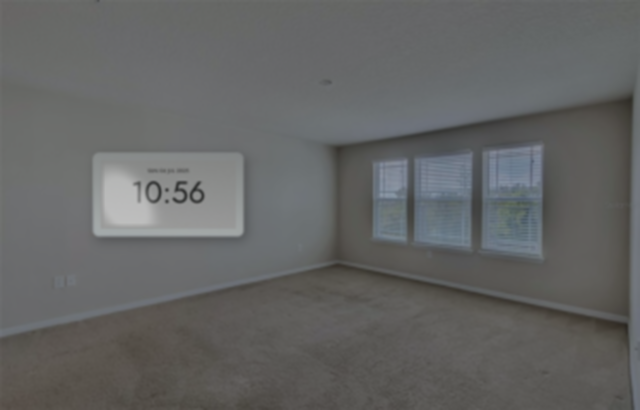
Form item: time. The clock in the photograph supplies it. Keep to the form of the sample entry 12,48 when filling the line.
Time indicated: 10,56
